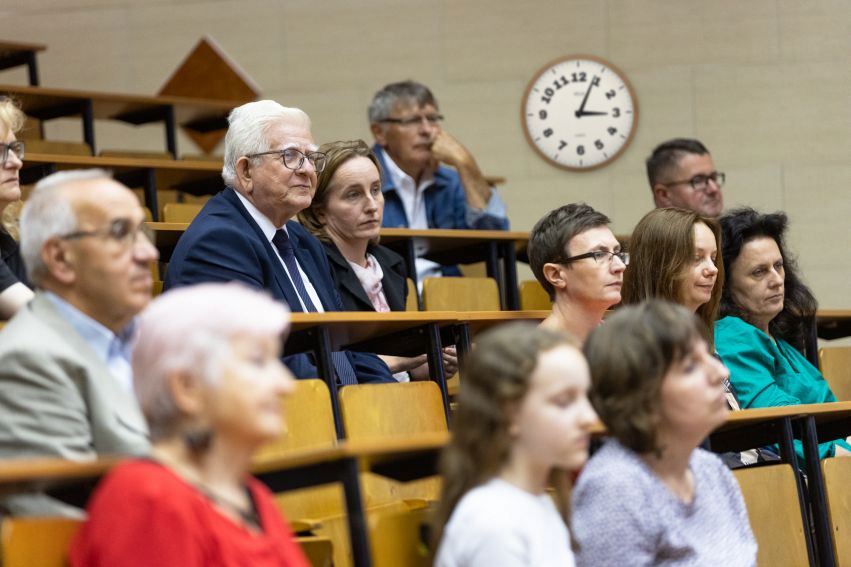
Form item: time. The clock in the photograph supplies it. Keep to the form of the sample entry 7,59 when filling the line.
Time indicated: 3,04
